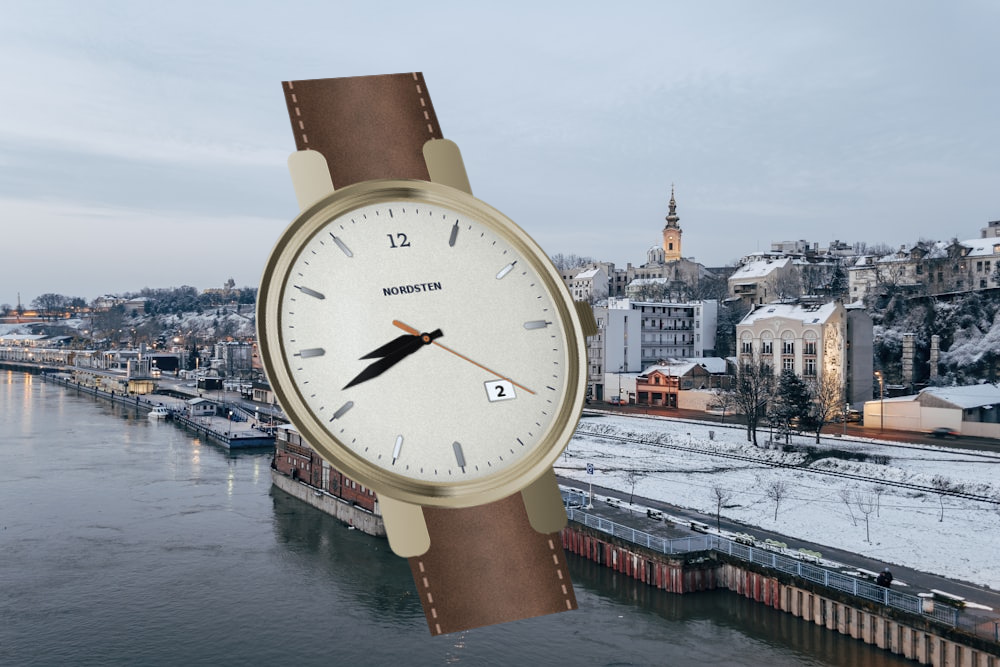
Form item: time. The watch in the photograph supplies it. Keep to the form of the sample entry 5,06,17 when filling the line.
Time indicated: 8,41,21
